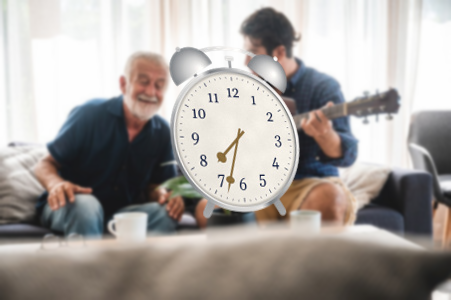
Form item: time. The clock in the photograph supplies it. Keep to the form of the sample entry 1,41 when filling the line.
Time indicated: 7,33
